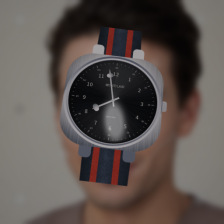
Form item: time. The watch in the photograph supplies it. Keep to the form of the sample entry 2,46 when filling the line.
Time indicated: 7,58
